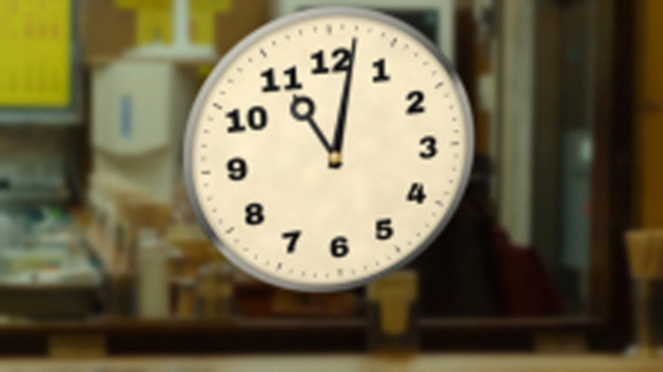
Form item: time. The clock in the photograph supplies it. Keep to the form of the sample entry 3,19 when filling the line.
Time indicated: 11,02
